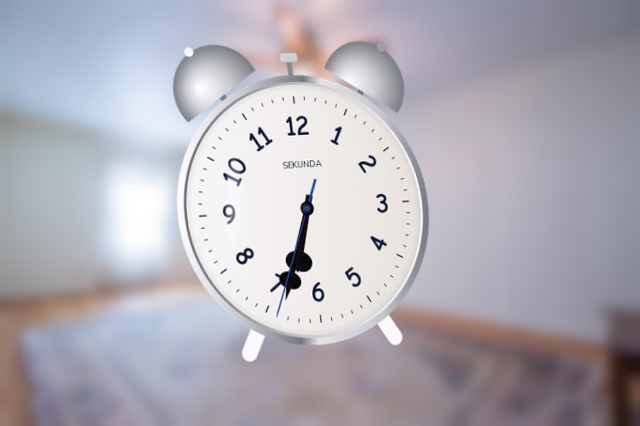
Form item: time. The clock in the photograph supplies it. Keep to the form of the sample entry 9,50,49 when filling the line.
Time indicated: 6,33,34
